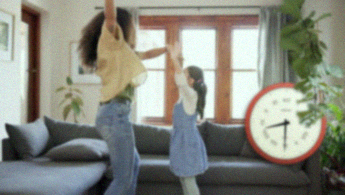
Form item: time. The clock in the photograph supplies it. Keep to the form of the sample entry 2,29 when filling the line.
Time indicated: 8,30
